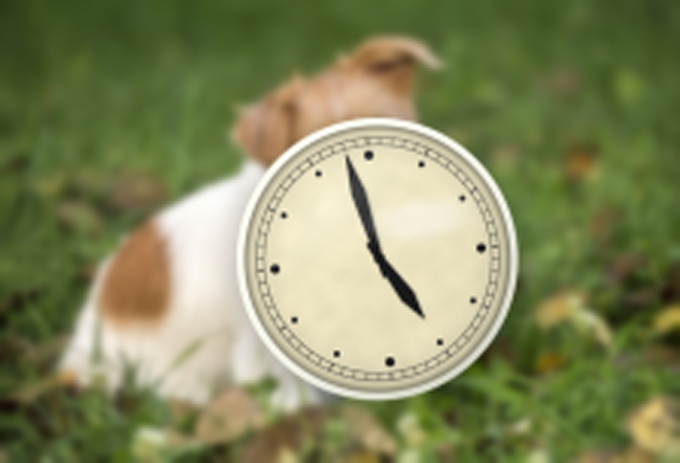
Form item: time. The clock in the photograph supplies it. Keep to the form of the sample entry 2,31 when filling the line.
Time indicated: 4,58
